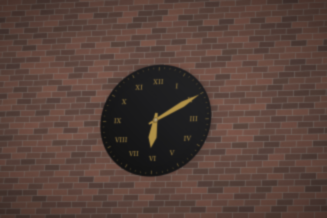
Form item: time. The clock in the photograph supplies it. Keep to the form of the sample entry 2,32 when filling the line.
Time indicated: 6,10
